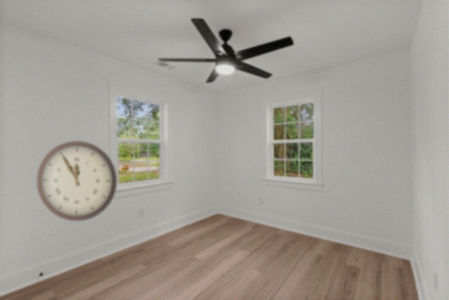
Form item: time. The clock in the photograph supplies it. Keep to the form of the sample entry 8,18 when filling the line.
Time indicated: 11,55
